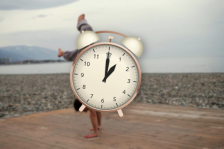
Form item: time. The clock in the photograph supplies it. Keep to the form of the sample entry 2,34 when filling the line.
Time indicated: 1,00
